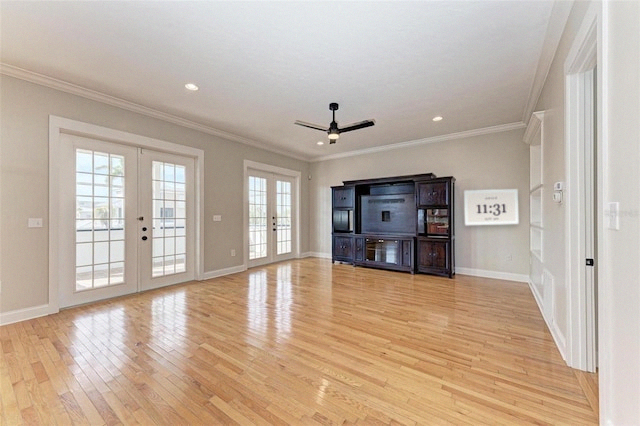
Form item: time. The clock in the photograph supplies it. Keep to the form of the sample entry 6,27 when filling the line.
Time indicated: 11,31
